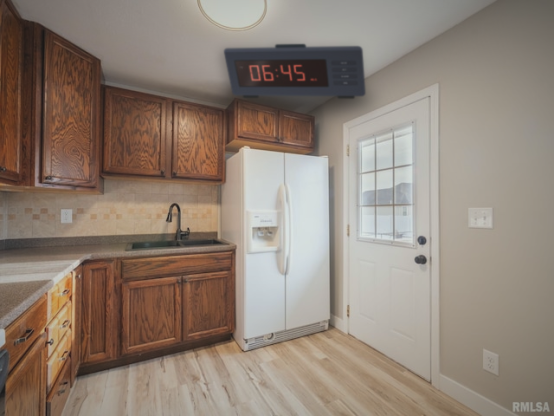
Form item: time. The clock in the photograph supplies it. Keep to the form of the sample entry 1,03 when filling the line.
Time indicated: 6,45
